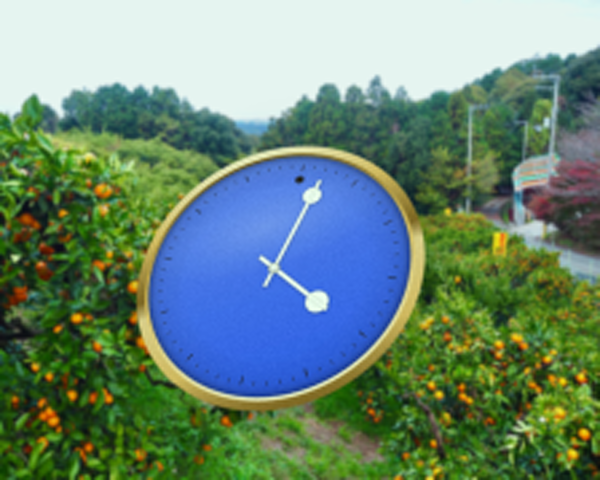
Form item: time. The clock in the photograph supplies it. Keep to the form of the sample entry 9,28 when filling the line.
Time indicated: 4,02
